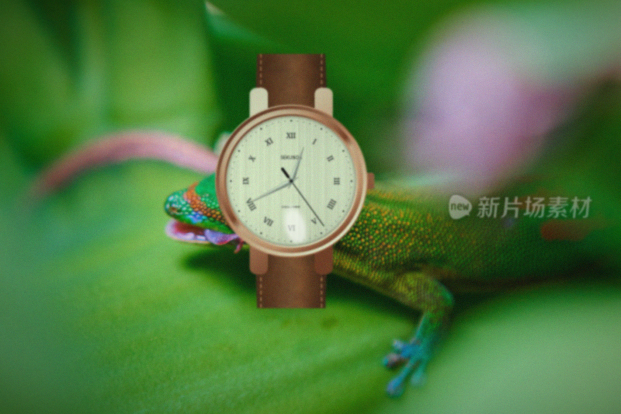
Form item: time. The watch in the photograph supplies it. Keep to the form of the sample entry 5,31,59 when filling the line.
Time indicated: 12,40,24
